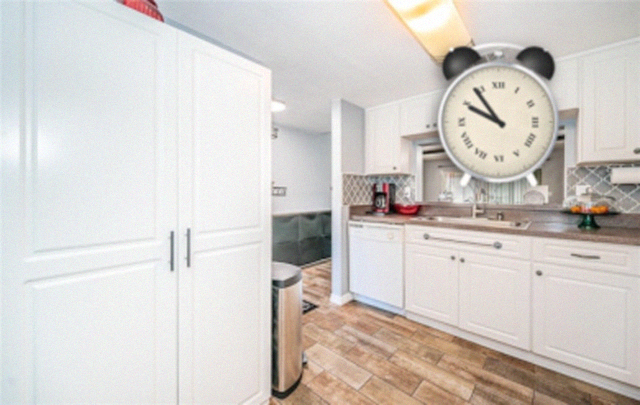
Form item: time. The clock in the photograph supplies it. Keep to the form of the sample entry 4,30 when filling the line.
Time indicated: 9,54
